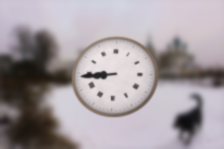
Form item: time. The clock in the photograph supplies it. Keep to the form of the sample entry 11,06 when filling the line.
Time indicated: 8,44
